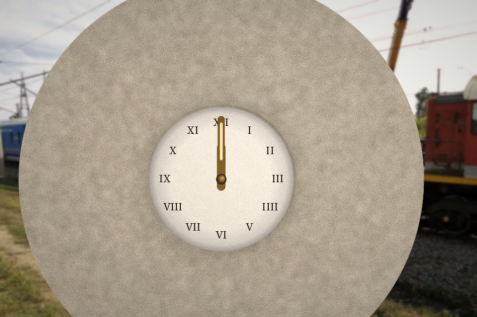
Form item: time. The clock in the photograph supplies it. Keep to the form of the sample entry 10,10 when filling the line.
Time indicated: 12,00
